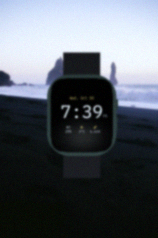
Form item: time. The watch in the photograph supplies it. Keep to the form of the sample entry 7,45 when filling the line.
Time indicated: 7,39
